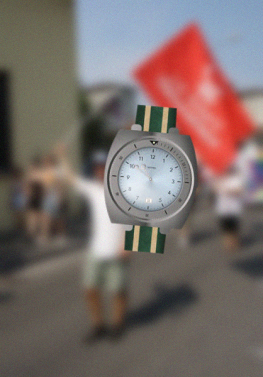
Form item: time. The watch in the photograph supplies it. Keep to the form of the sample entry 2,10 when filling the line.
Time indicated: 10,51
